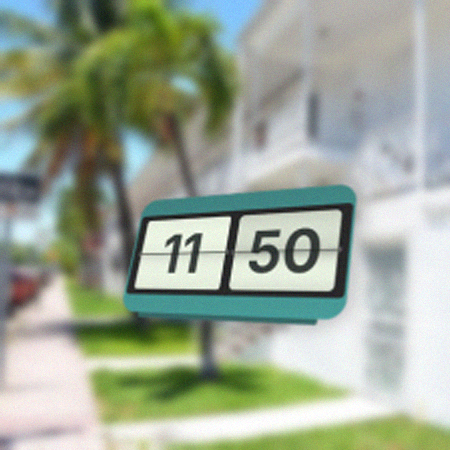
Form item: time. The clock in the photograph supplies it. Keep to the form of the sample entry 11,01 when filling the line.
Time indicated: 11,50
